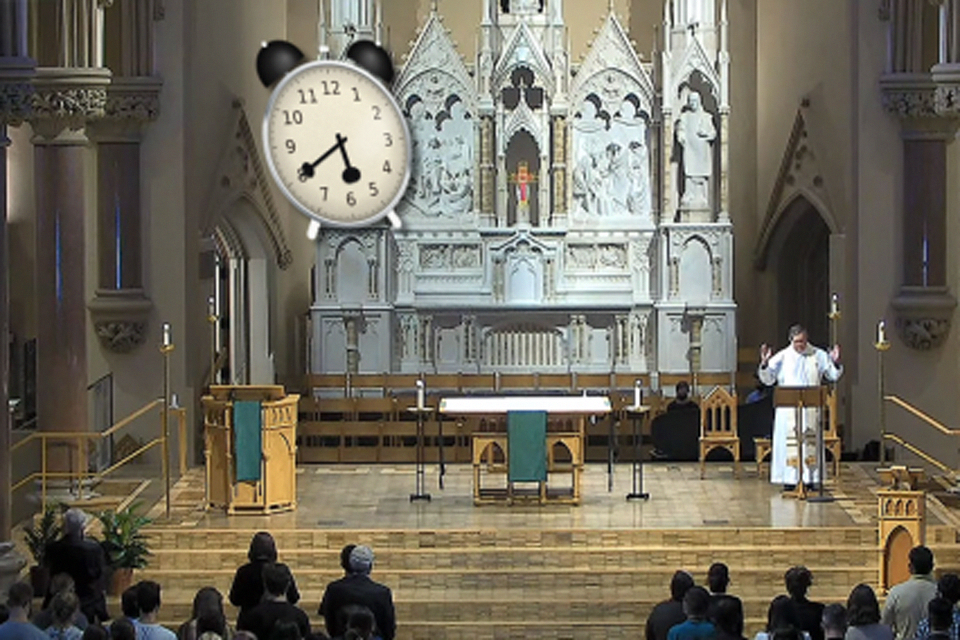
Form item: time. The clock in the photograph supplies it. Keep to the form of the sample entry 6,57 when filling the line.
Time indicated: 5,40
